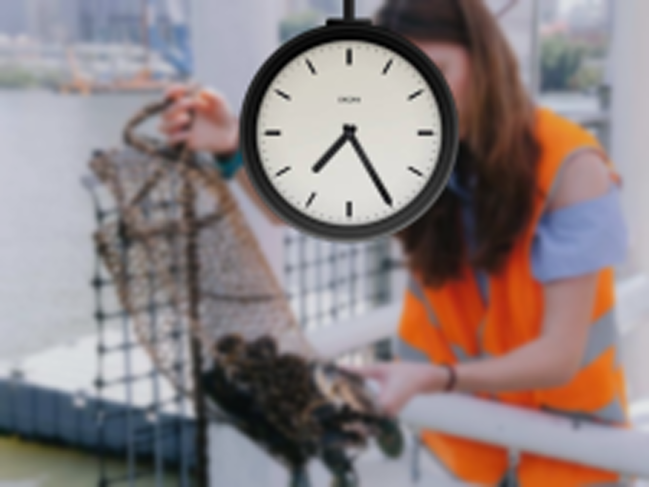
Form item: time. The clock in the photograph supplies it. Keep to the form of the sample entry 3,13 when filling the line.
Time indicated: 7,25
